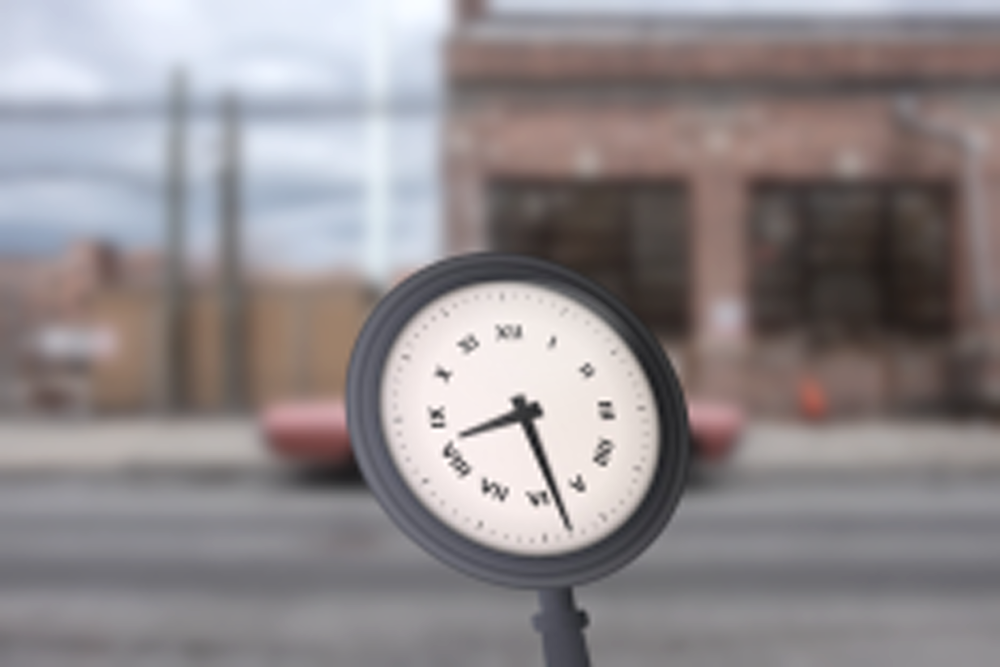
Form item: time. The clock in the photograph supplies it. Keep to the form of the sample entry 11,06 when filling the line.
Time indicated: 8,28
